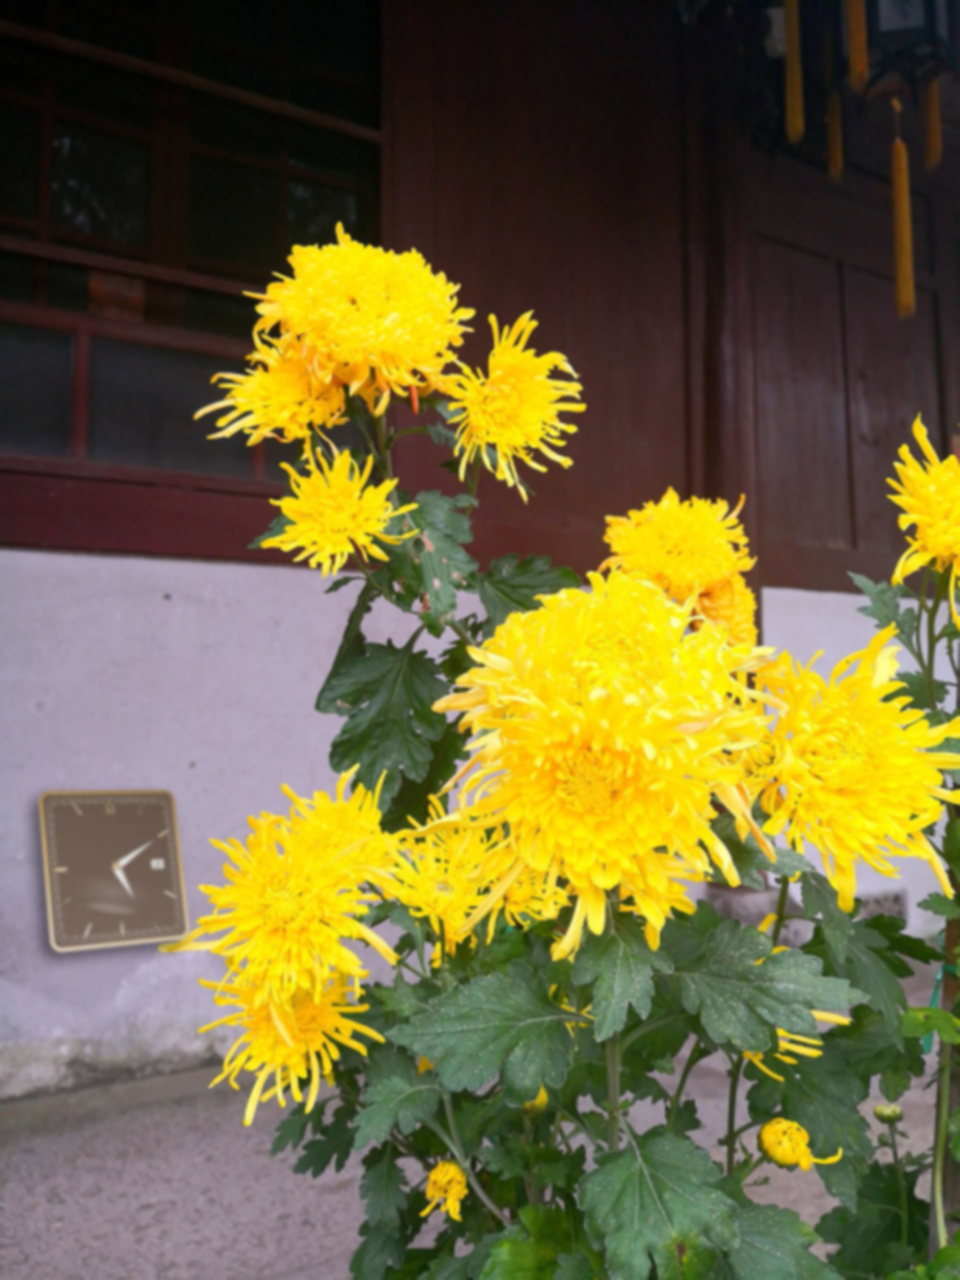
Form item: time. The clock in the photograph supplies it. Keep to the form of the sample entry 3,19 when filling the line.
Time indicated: 5,10
